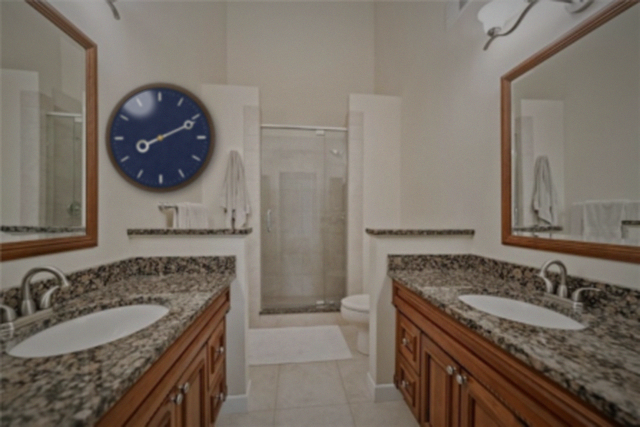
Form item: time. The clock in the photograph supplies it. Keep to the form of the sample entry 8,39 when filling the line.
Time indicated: 8,11
